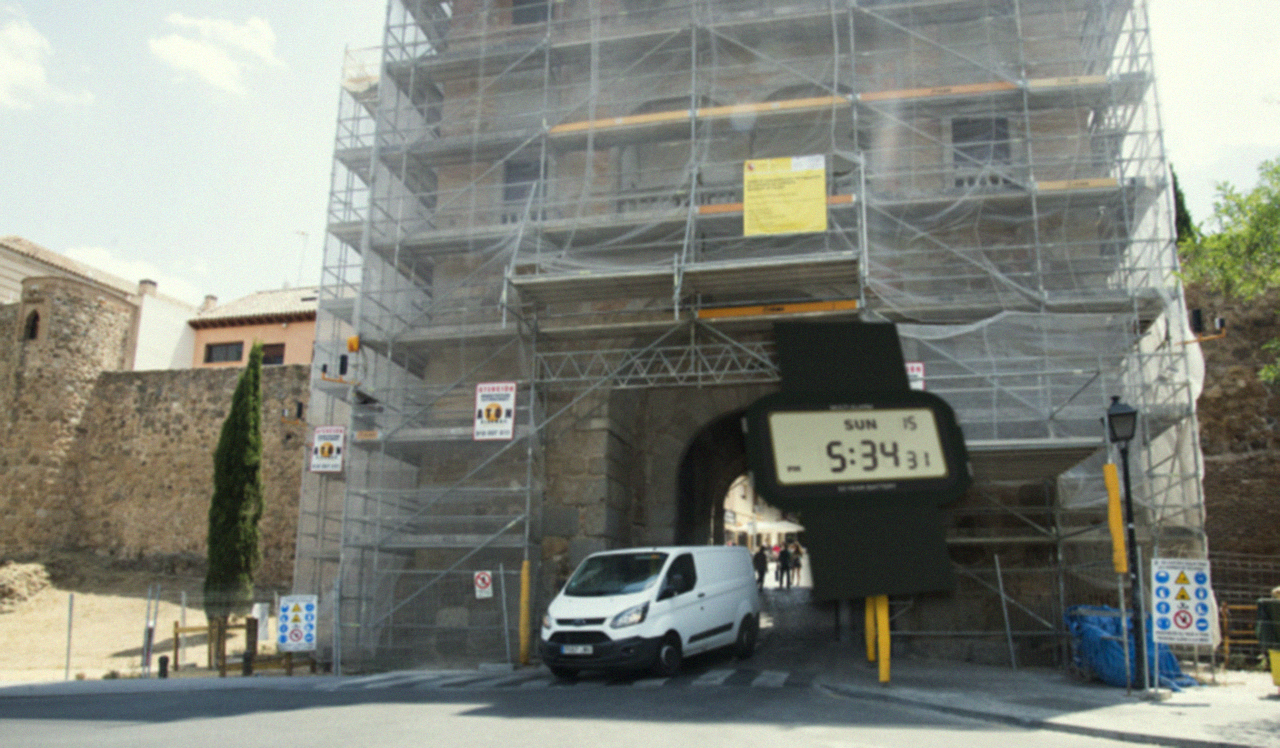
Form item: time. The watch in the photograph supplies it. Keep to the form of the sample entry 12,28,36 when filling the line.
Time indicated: 5,34,31
